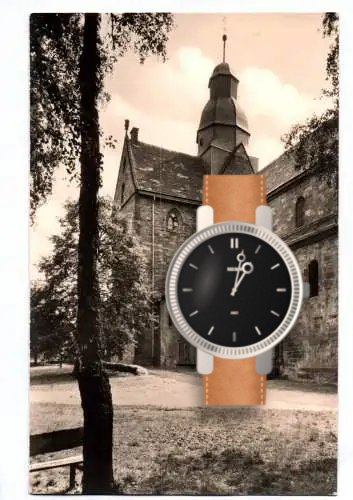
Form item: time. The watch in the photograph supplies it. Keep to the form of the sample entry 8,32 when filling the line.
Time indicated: 1,02
